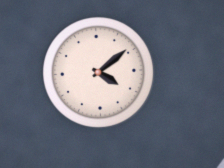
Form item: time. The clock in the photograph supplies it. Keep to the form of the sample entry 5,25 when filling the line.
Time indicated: 4,09
